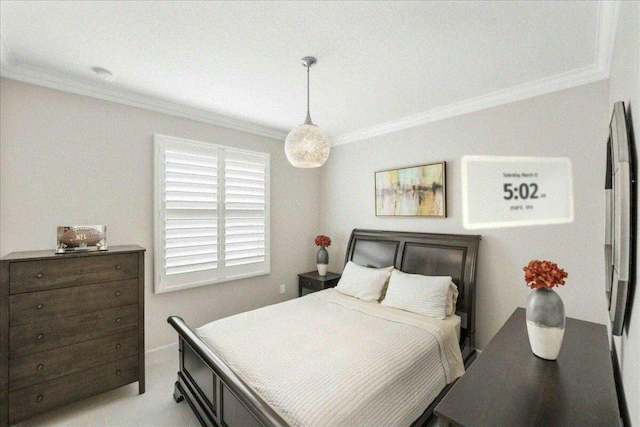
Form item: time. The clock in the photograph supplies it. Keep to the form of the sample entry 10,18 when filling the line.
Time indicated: 5,02
